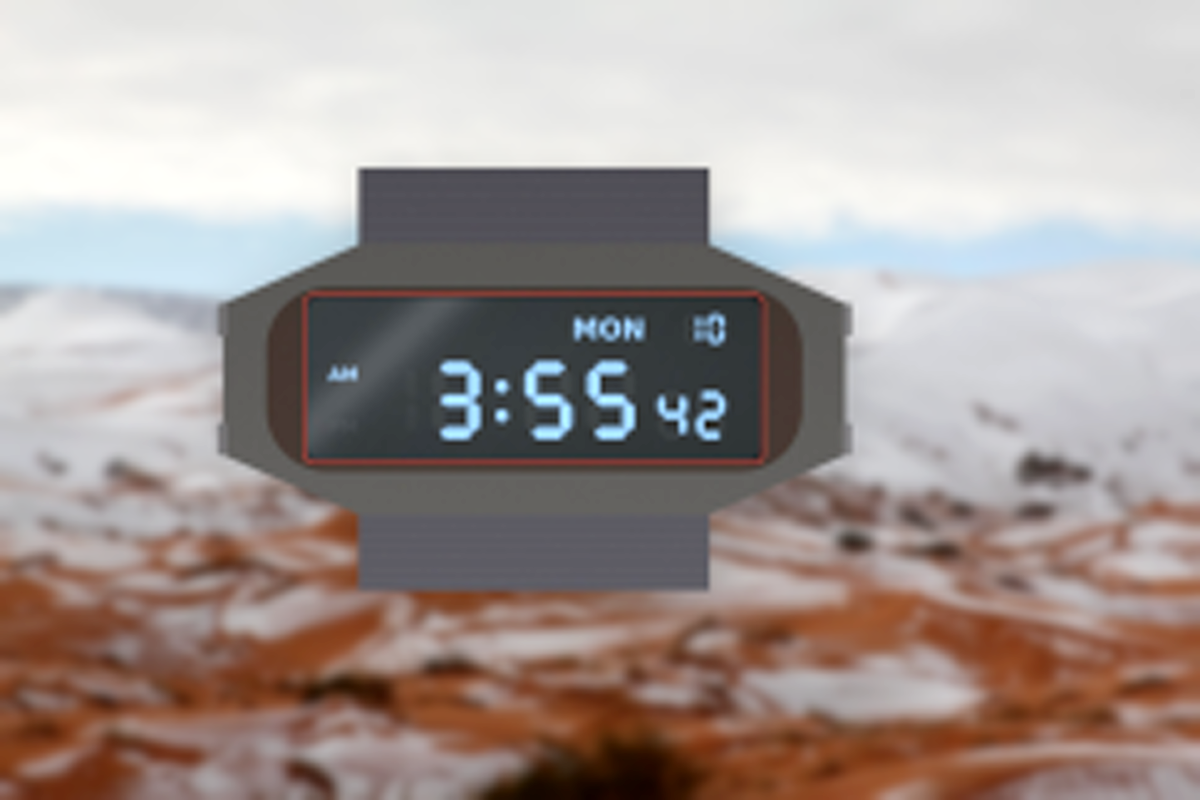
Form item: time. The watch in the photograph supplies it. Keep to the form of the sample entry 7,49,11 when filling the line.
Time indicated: 3,55,42
